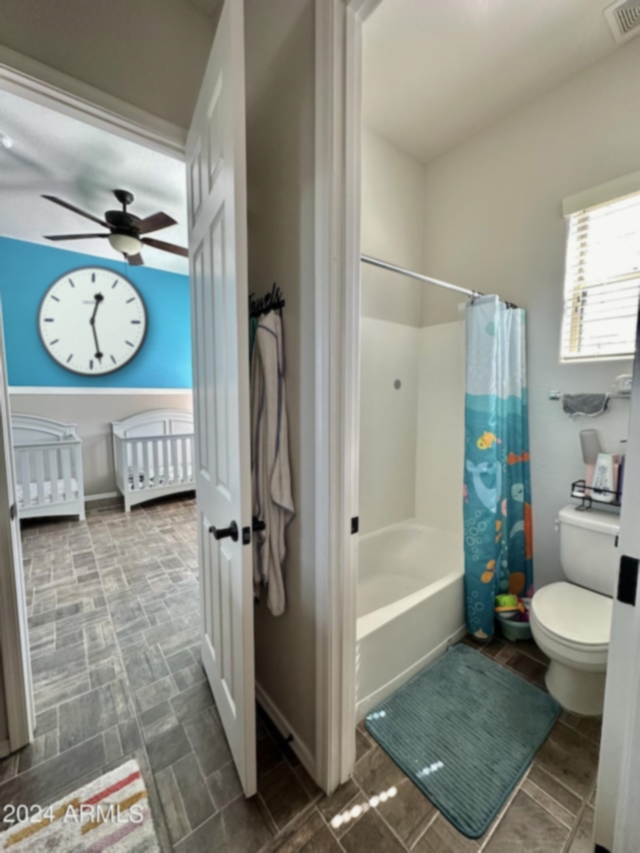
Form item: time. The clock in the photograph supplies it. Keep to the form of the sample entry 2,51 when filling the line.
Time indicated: 12,28
